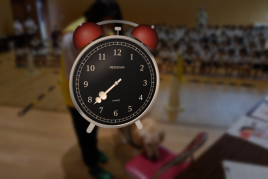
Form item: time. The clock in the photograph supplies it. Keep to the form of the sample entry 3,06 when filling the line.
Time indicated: 7,38
